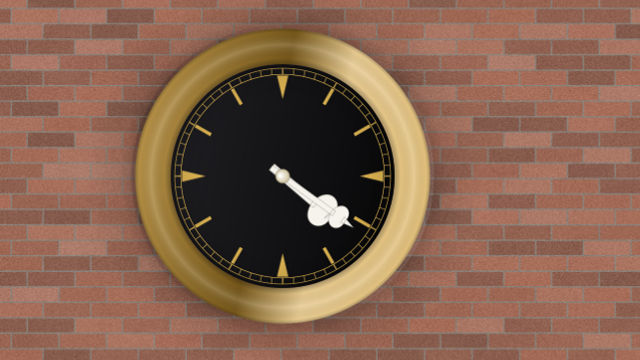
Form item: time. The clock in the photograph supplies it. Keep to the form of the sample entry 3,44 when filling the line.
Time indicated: 4,21
